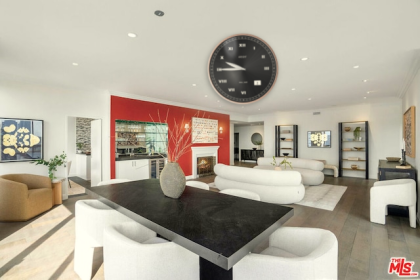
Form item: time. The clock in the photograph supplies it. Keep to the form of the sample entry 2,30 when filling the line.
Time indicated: 9,45
